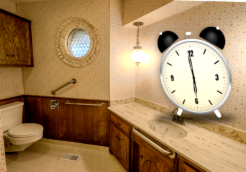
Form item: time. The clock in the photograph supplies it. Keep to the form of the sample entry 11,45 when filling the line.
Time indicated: 5,59
